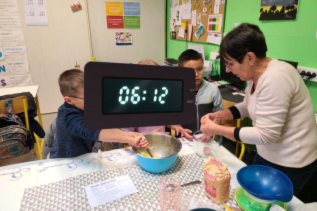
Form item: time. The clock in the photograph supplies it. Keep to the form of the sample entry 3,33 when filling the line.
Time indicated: 6,12
